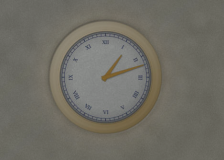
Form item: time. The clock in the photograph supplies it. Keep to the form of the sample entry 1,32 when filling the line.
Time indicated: 1,12
